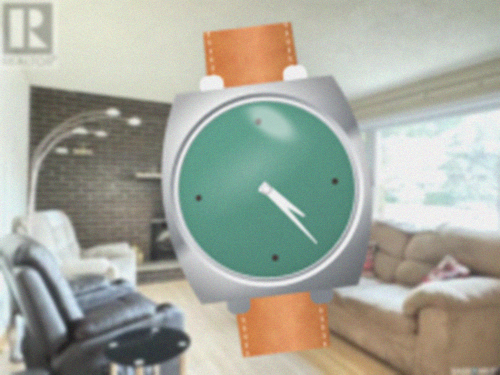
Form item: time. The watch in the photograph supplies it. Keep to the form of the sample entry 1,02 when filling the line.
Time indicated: 4,24
